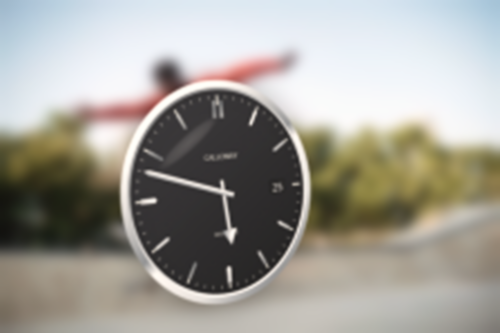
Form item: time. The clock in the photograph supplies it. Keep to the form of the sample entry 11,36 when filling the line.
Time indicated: 5,48
